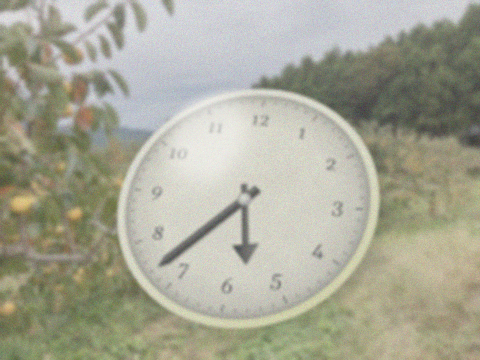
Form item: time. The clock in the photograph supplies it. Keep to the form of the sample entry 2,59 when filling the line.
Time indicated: 5,37
